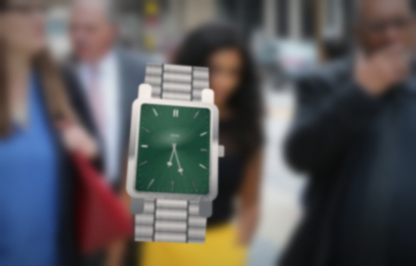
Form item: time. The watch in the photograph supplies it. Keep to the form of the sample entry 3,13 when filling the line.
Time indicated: 6,27
